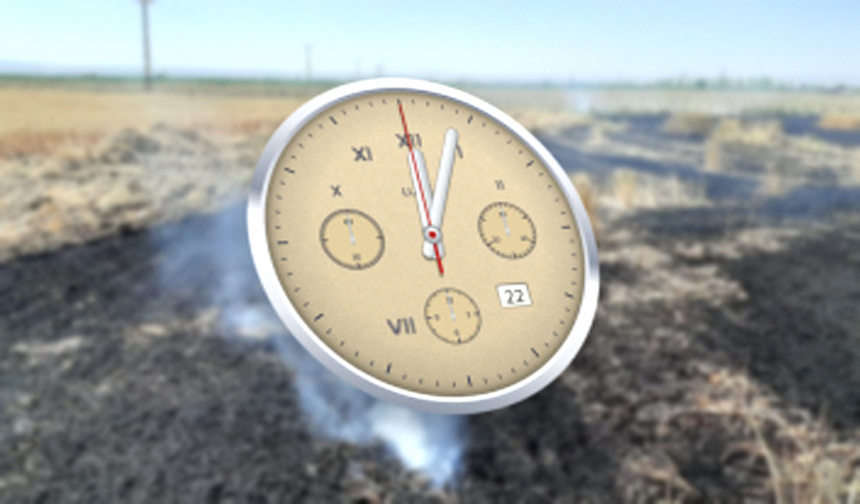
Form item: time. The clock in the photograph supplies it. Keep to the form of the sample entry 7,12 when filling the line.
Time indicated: 12,04
